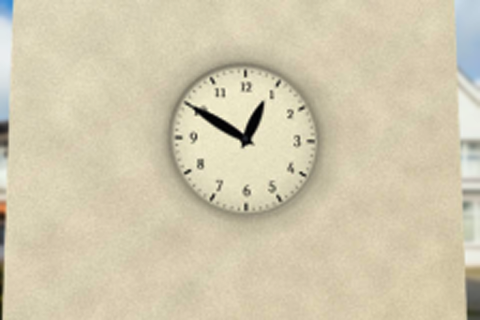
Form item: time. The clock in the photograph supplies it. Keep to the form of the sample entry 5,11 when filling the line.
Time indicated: 12,50
